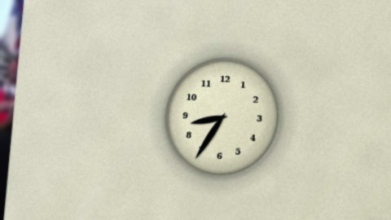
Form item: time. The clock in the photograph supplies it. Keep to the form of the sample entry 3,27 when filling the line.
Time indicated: 8,35
